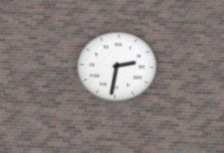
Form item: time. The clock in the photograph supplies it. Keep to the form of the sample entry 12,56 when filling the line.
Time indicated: 2,31
